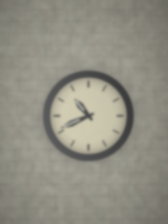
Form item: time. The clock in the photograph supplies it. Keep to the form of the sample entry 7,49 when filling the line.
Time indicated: 10,41
